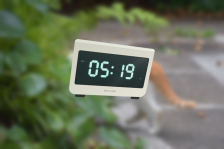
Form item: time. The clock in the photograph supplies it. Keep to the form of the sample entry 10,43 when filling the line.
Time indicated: 5,19
